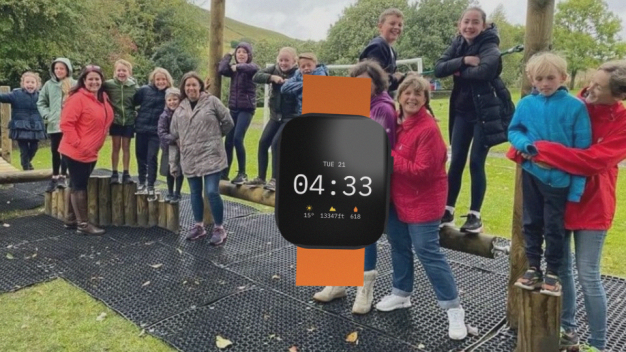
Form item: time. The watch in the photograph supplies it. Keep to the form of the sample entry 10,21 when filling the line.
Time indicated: 4,33
